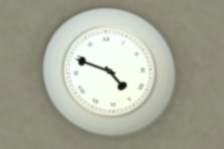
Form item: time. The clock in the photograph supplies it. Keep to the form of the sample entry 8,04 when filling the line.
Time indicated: 4,49
